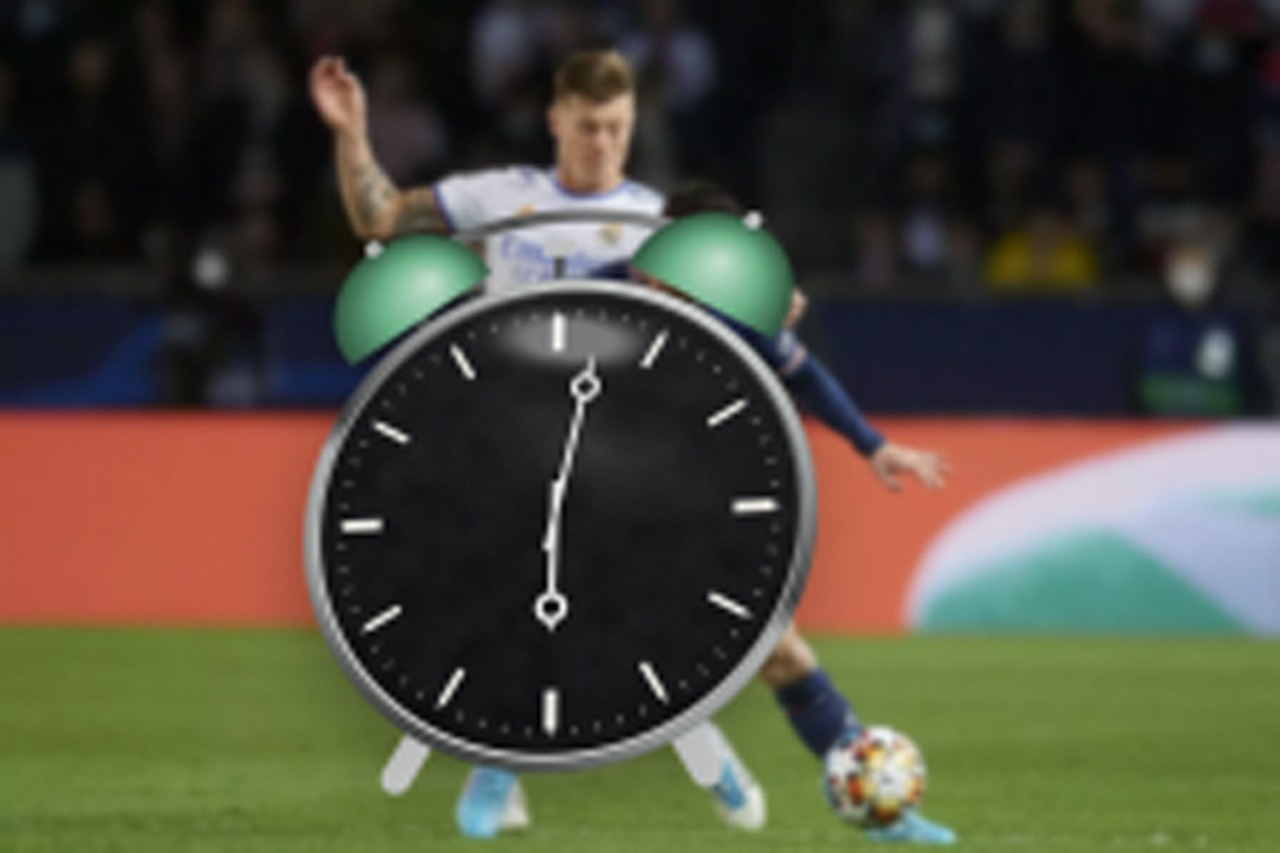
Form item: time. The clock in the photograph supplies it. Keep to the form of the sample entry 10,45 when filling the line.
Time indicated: 6,02
